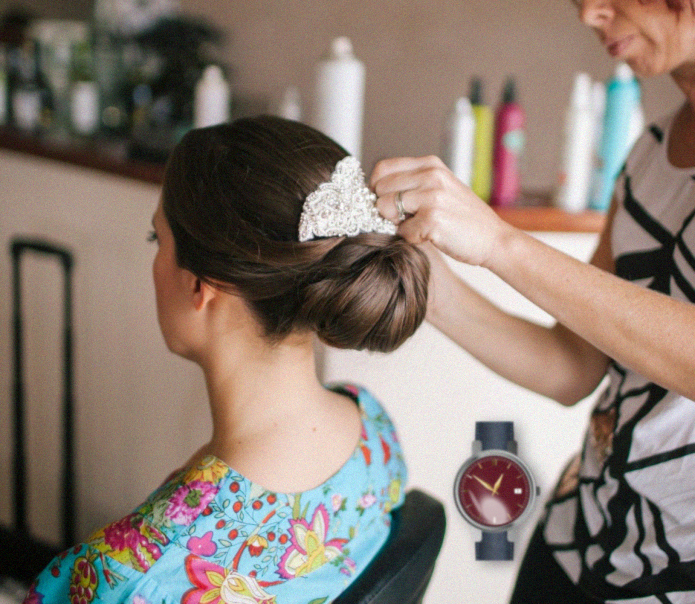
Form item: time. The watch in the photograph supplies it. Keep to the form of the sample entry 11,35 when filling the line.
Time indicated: 12,51
